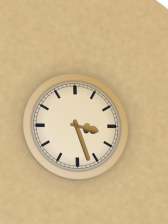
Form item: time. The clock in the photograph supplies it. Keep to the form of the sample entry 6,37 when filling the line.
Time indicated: 3,27
